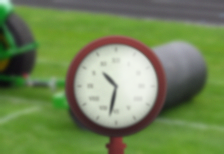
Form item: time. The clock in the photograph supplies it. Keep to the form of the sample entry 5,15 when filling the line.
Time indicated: 10,32
